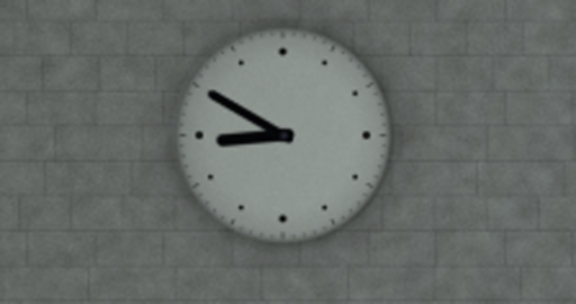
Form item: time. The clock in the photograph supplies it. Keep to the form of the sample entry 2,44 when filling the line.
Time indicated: 8,50
